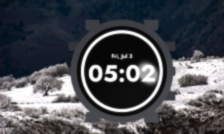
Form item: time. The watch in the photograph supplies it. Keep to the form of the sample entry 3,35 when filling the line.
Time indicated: 5,02
